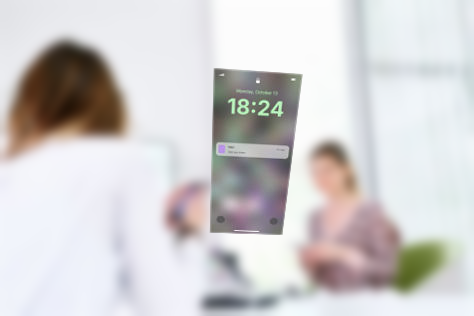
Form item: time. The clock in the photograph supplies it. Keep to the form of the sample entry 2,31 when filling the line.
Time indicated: 18,24
